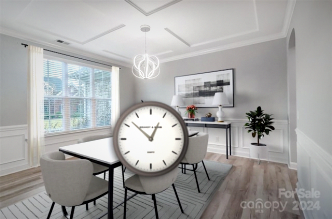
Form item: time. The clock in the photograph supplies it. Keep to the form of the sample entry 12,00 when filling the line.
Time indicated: 12,52
